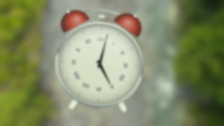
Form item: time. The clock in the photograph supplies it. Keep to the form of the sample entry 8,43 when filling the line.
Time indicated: 5,02
